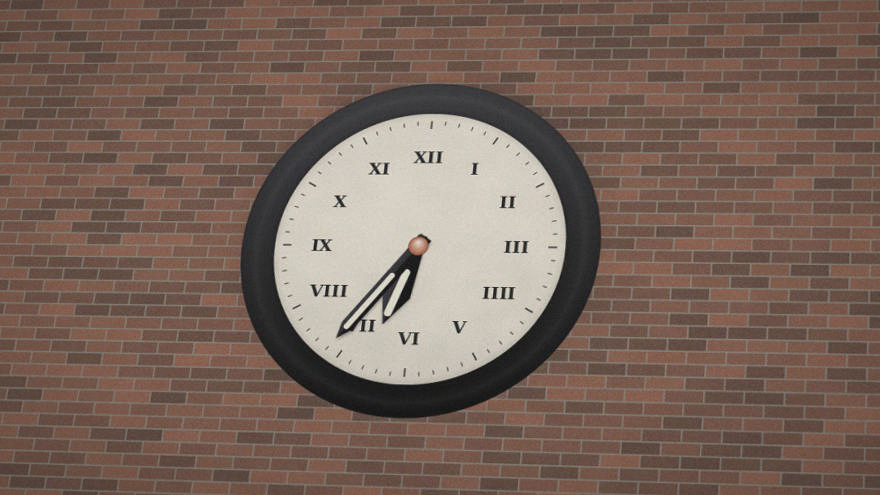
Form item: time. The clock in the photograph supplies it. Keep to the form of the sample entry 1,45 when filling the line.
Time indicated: 6,36
